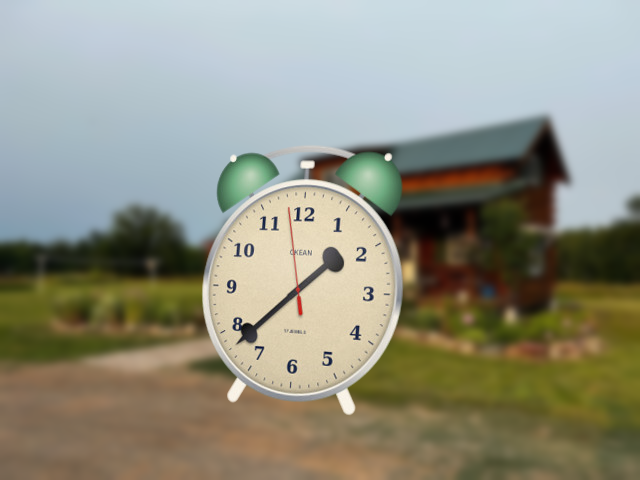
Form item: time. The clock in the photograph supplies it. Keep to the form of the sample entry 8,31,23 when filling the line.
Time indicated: 1,37,58
